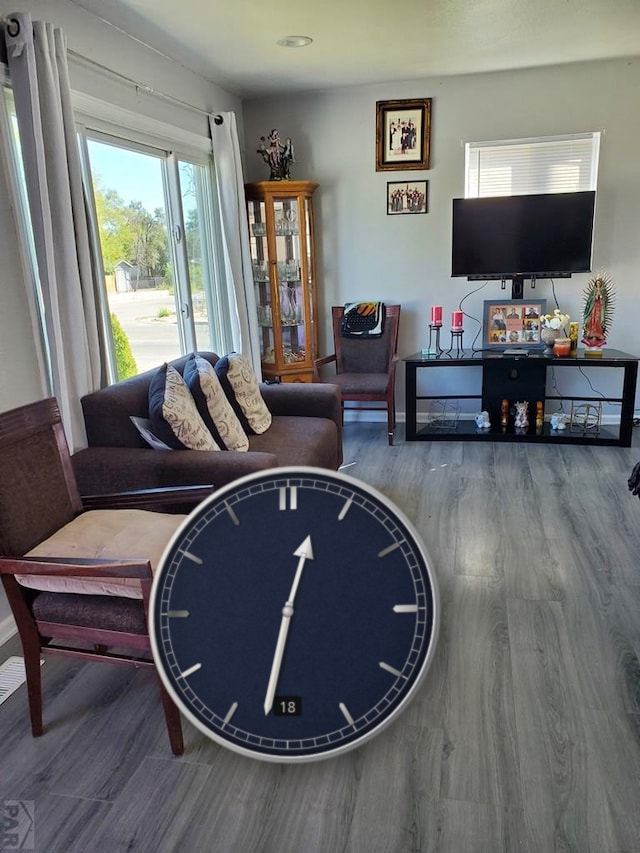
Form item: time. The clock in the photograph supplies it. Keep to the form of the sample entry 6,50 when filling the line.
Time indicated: 12,32
